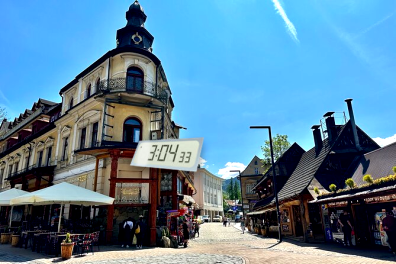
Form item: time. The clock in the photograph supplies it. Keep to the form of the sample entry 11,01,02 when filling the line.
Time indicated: 3,04,33
